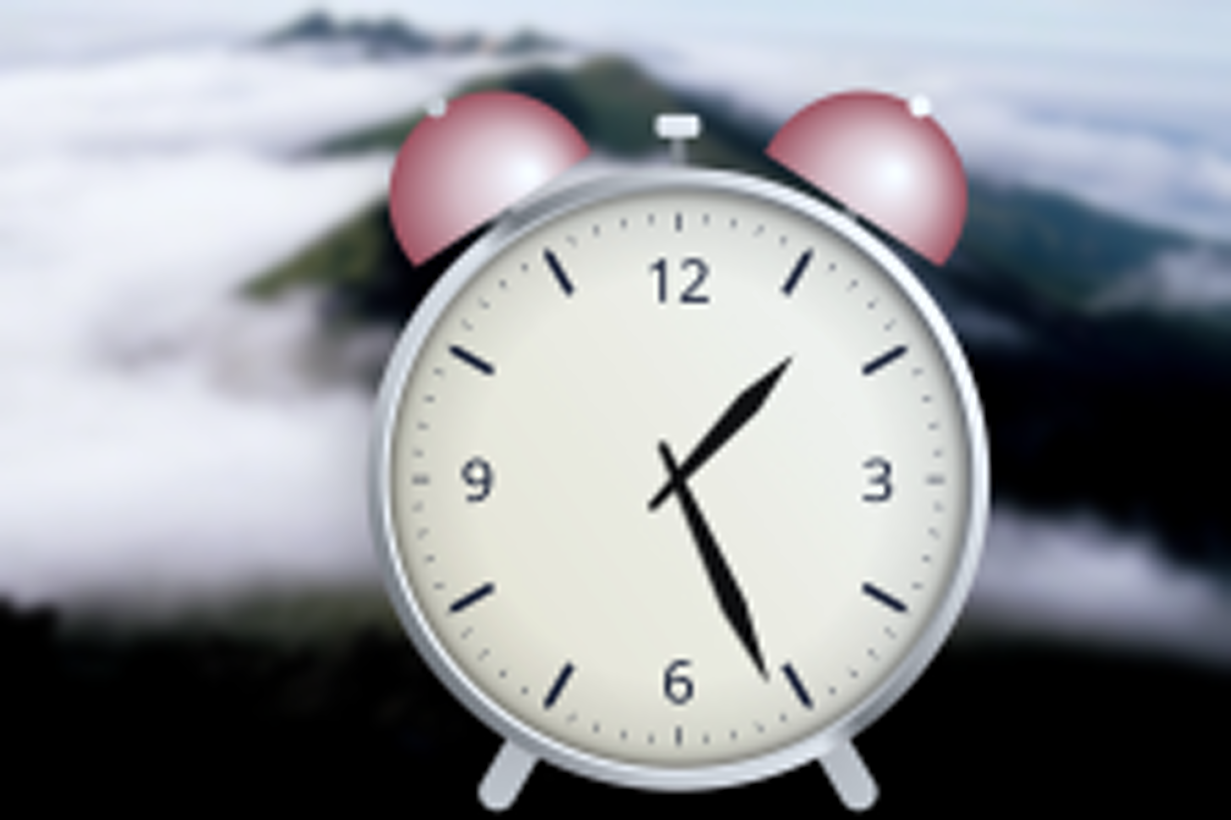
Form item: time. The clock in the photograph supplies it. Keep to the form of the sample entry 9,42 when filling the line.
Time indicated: 1,26
